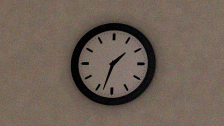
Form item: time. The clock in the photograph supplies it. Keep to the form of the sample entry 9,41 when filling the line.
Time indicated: 1,33
